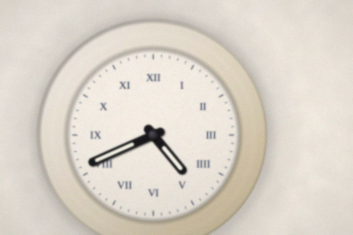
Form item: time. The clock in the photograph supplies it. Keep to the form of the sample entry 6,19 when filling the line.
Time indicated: 4,41
